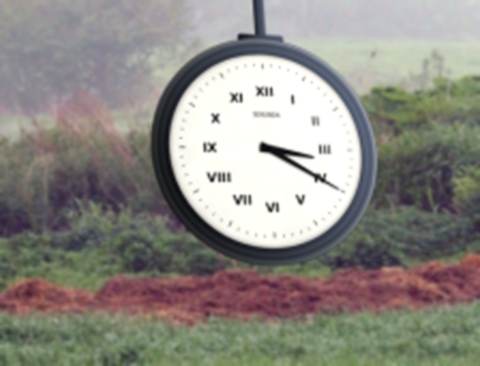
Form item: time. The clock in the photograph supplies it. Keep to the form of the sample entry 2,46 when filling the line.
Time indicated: 3,20
